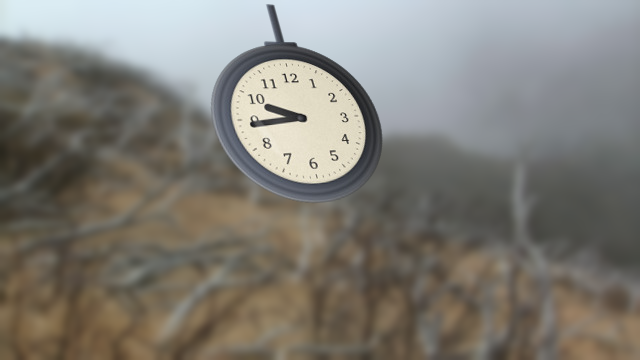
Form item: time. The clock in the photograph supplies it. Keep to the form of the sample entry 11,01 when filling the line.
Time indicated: 9,44
